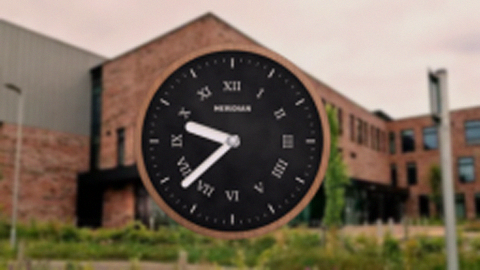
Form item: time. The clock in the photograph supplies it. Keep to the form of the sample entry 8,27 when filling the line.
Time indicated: 9,38
